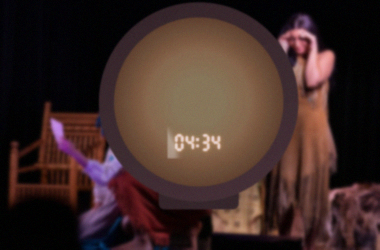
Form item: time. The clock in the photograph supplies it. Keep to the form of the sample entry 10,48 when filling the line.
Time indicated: 4,34
